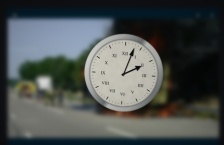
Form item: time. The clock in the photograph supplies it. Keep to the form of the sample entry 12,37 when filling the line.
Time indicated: 2,03
